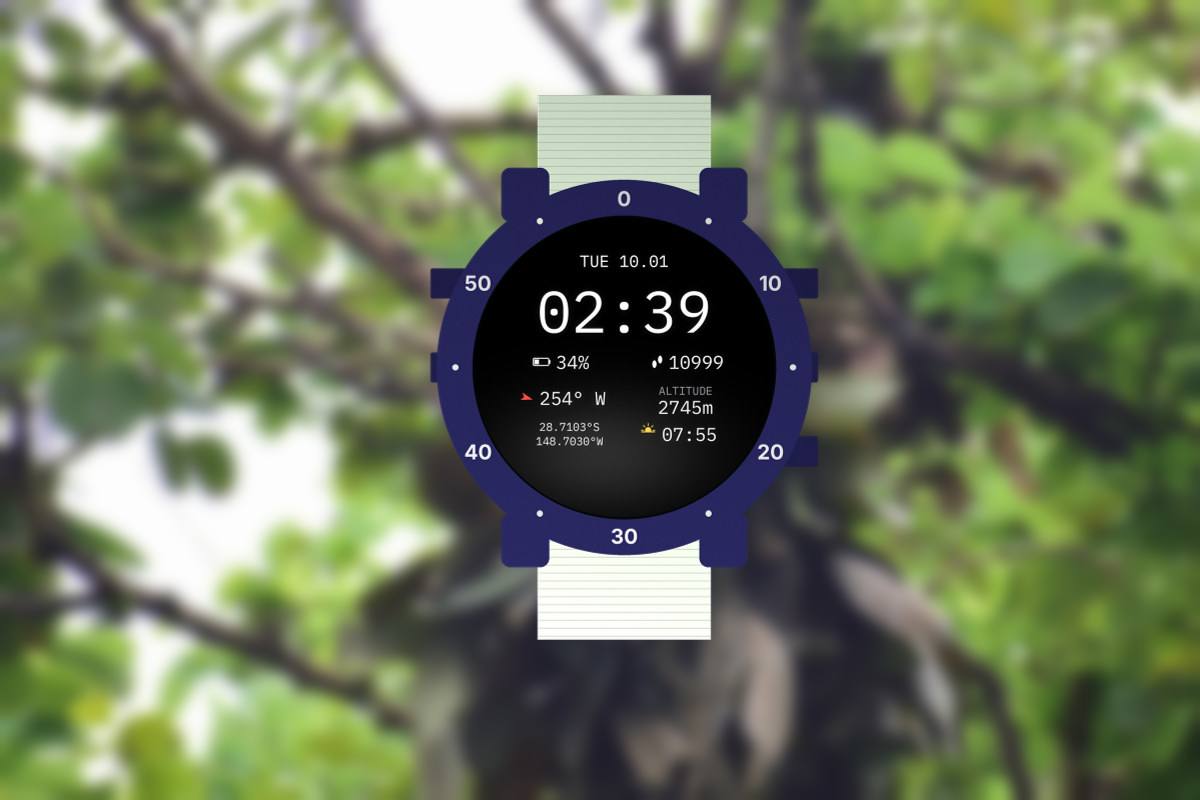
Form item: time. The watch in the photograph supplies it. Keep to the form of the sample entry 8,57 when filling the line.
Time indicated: 2,39
